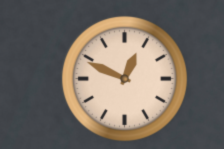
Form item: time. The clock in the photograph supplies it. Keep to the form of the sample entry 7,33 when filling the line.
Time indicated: 12,49
